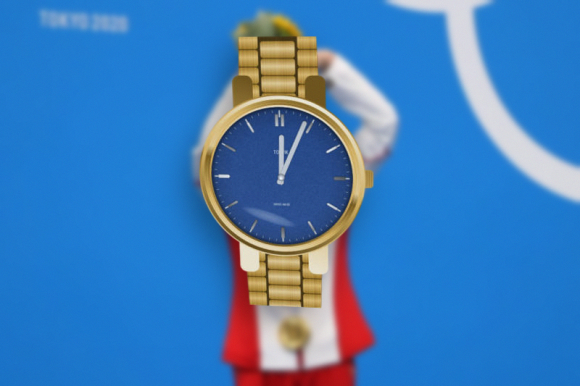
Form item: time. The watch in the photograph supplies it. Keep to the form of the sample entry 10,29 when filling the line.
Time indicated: 12,04
